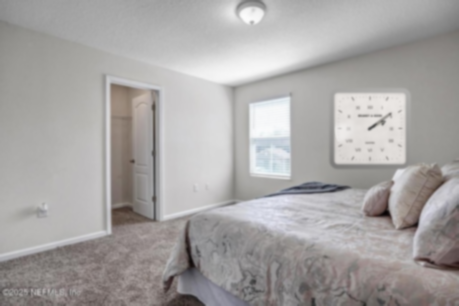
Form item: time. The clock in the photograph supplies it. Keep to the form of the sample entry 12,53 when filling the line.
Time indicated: 2,09
